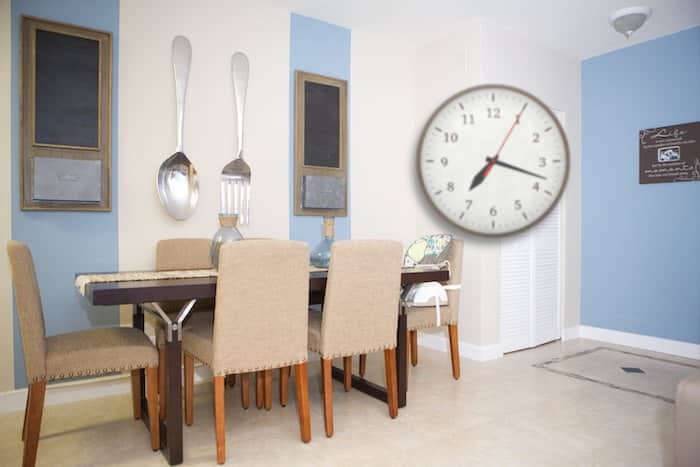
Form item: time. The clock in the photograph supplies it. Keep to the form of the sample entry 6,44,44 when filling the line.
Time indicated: 7,18,05
